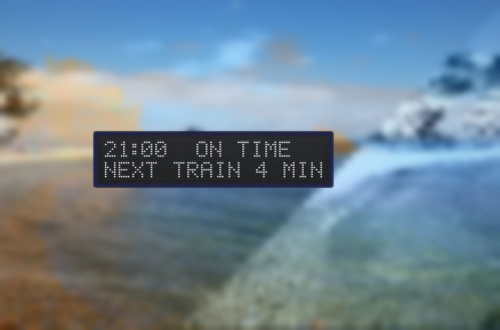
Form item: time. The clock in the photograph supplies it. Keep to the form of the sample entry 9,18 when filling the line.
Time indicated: 21,00
